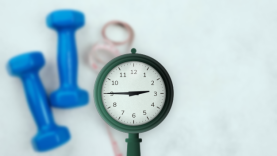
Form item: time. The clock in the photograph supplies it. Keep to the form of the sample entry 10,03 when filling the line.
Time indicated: 2,45
